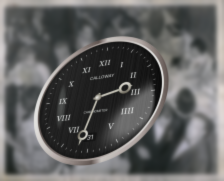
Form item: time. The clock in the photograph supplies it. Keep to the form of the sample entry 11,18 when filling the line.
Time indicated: 2,32
